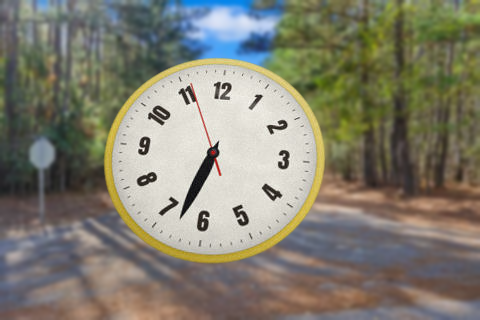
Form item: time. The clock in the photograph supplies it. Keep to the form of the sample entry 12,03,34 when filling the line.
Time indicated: 6,32,56
